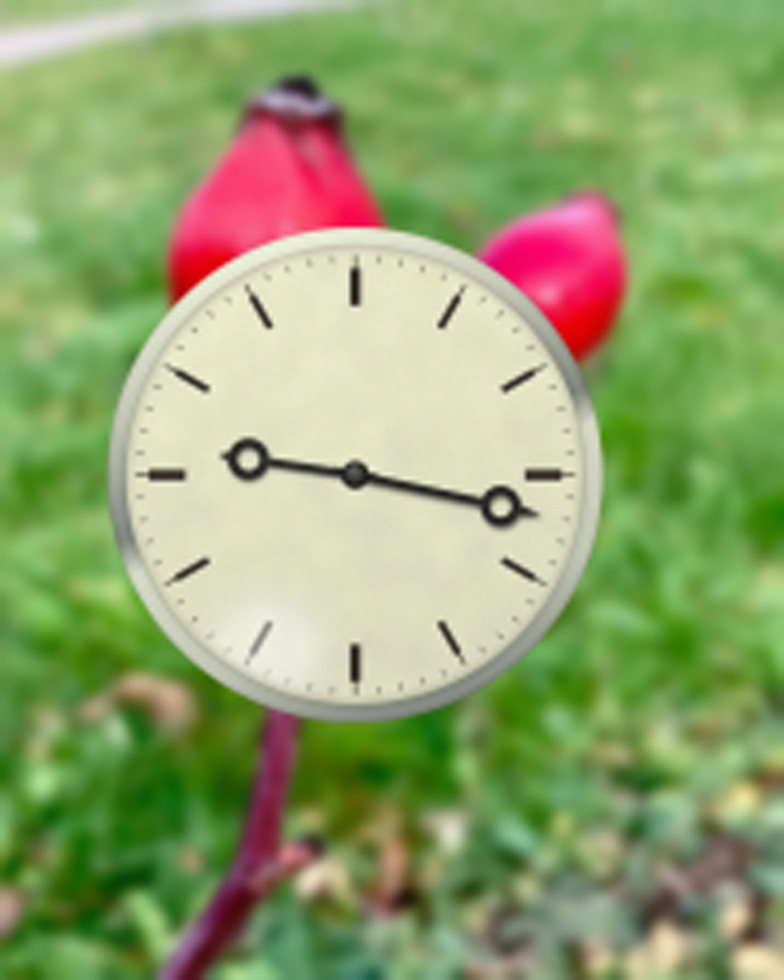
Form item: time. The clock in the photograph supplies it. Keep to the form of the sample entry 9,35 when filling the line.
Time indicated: 9,17
